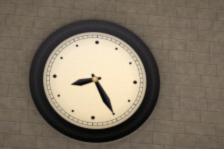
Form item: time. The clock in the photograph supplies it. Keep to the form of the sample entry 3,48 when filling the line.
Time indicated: 8,25
